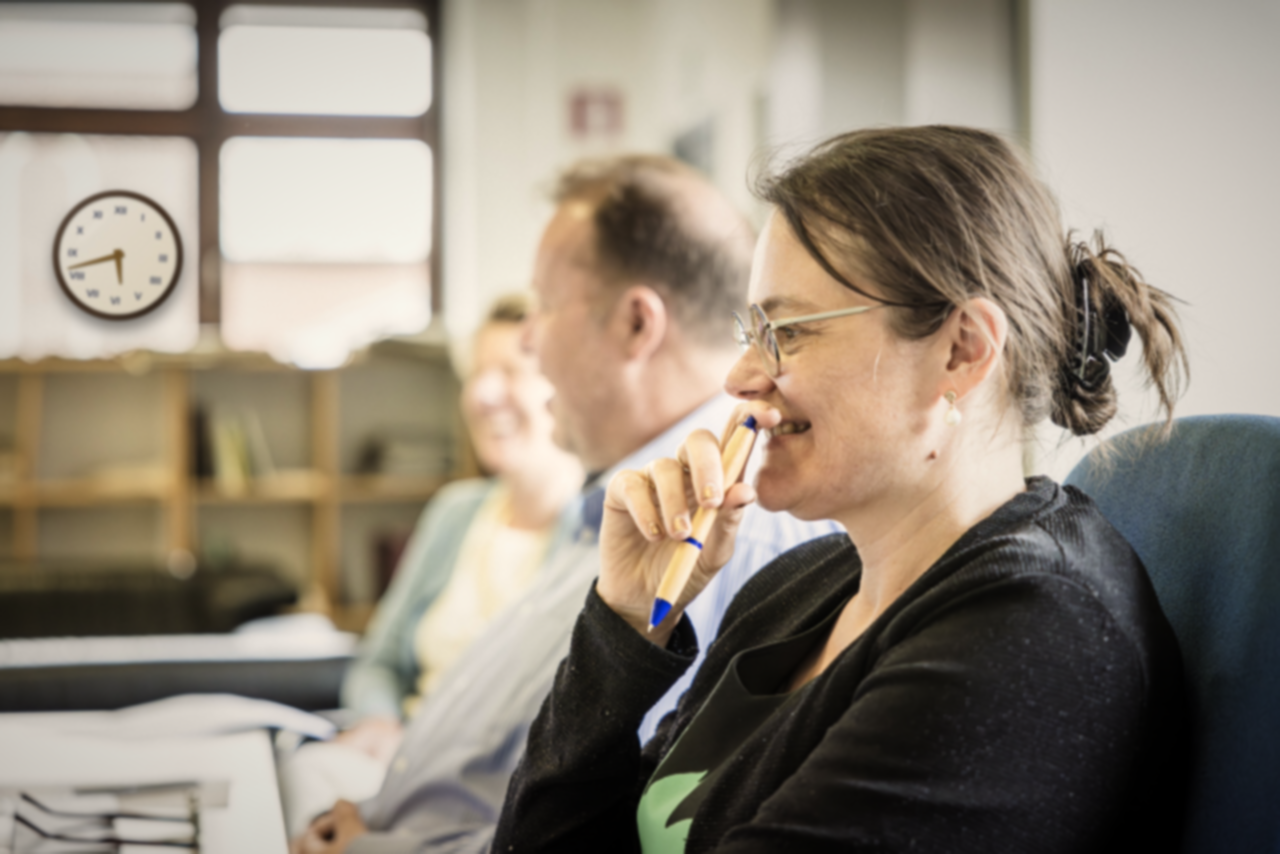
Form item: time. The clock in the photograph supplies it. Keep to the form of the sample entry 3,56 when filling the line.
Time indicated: 5,42
